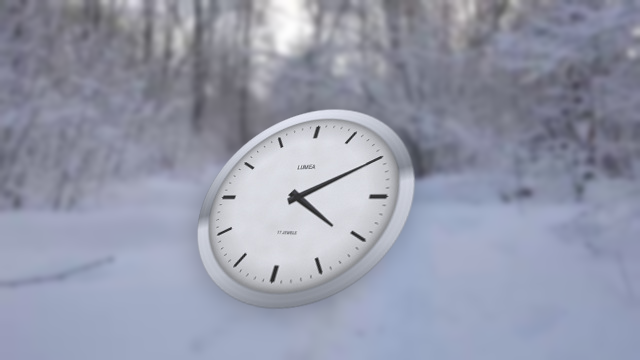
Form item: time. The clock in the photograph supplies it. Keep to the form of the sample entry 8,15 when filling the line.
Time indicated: 4,10
